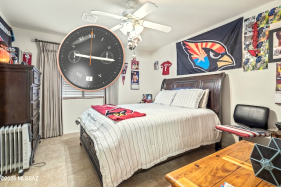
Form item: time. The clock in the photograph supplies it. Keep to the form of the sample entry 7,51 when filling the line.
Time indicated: 9,16
